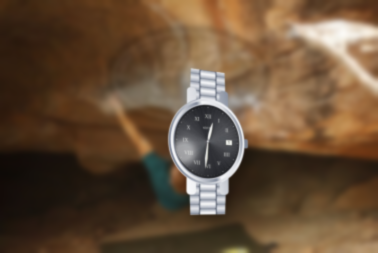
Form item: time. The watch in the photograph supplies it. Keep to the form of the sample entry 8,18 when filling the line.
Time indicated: 12,31
